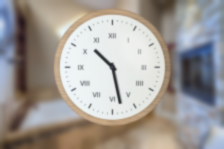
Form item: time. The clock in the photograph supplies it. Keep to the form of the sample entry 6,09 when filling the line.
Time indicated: 10,28
